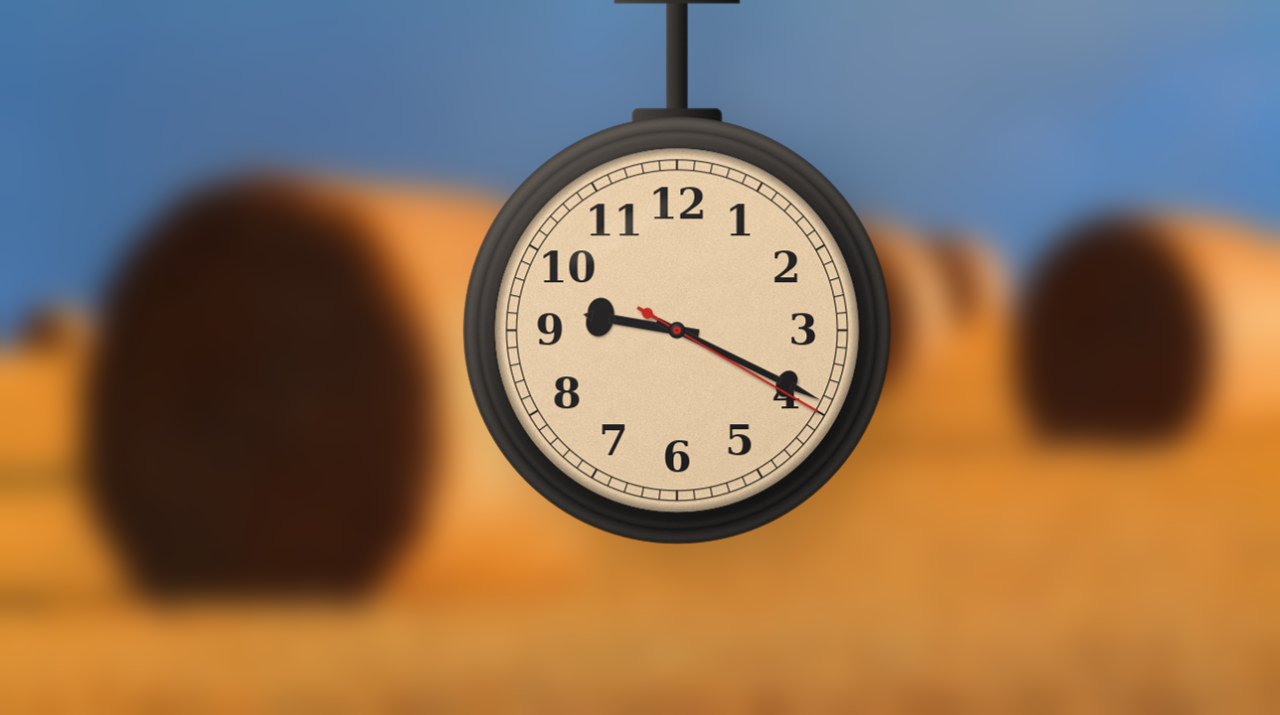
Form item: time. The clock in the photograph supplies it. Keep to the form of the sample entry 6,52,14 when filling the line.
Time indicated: 9,19,20
